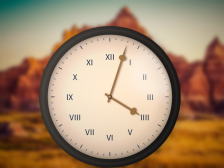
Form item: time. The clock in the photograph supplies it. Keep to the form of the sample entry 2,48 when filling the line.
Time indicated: 4,03
